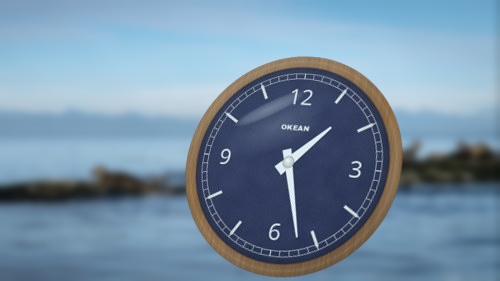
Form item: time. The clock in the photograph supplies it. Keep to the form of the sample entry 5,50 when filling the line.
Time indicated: 1,27
